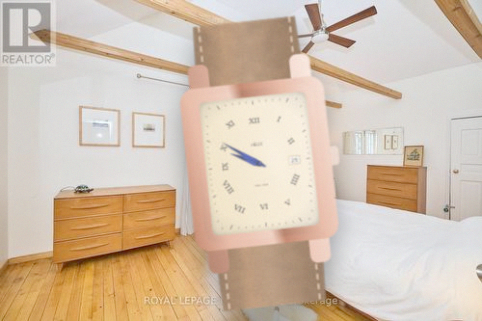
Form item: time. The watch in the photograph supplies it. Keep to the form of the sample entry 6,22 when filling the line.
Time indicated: 9,51
